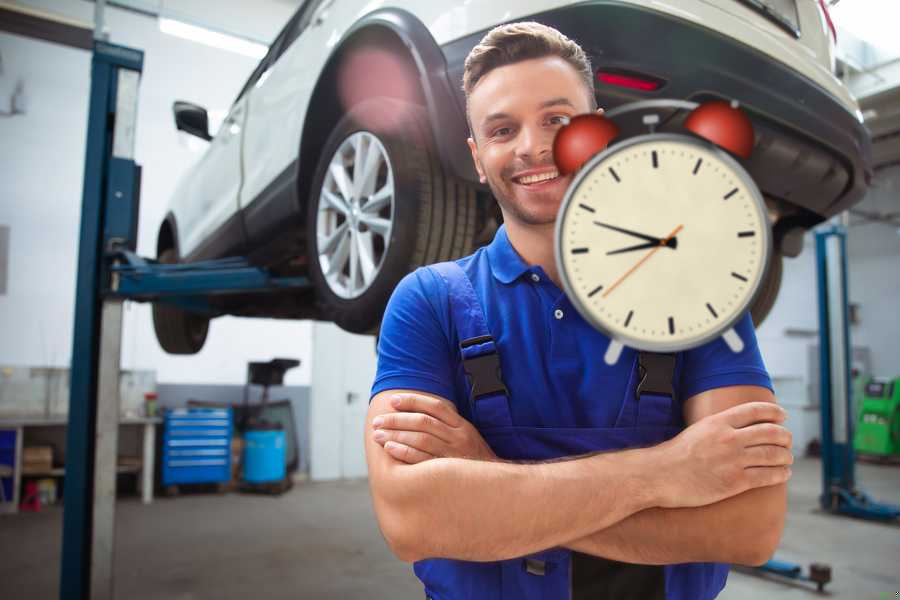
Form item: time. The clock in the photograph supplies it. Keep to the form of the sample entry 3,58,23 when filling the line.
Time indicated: 8,48,39
